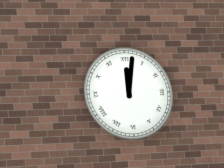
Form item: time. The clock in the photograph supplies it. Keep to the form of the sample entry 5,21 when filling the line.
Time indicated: 12,02
